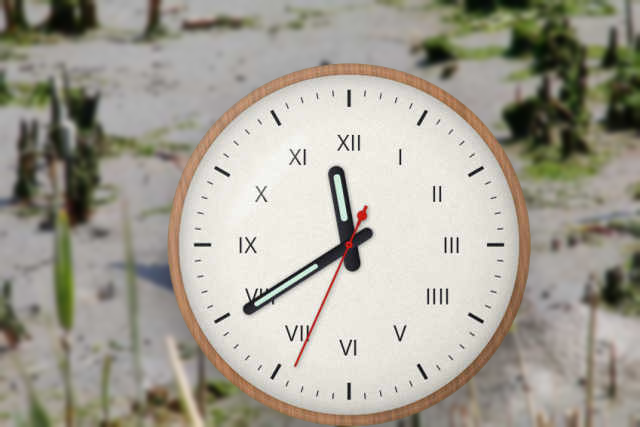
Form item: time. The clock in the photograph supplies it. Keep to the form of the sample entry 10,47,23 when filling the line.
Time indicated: 11,39,34
